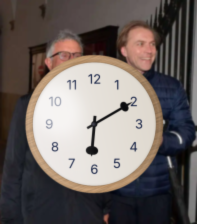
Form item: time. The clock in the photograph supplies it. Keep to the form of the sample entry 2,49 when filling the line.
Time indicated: 6,10
